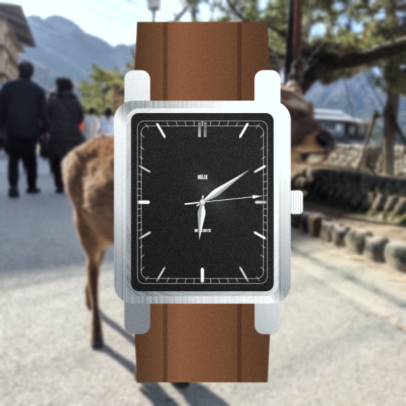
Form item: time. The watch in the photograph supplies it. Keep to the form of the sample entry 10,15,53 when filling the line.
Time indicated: 6,09,14
